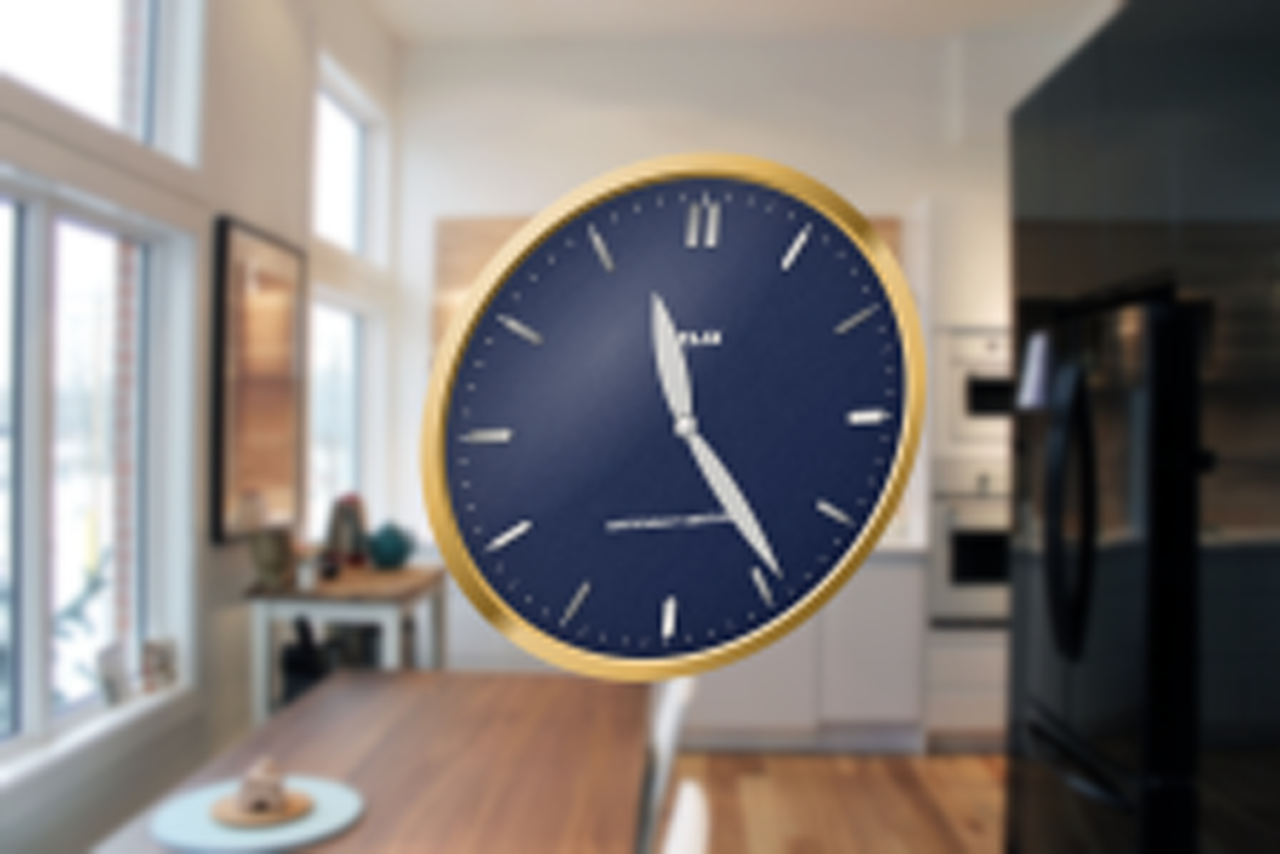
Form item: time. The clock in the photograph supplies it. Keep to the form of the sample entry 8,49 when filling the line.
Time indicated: 11,24
